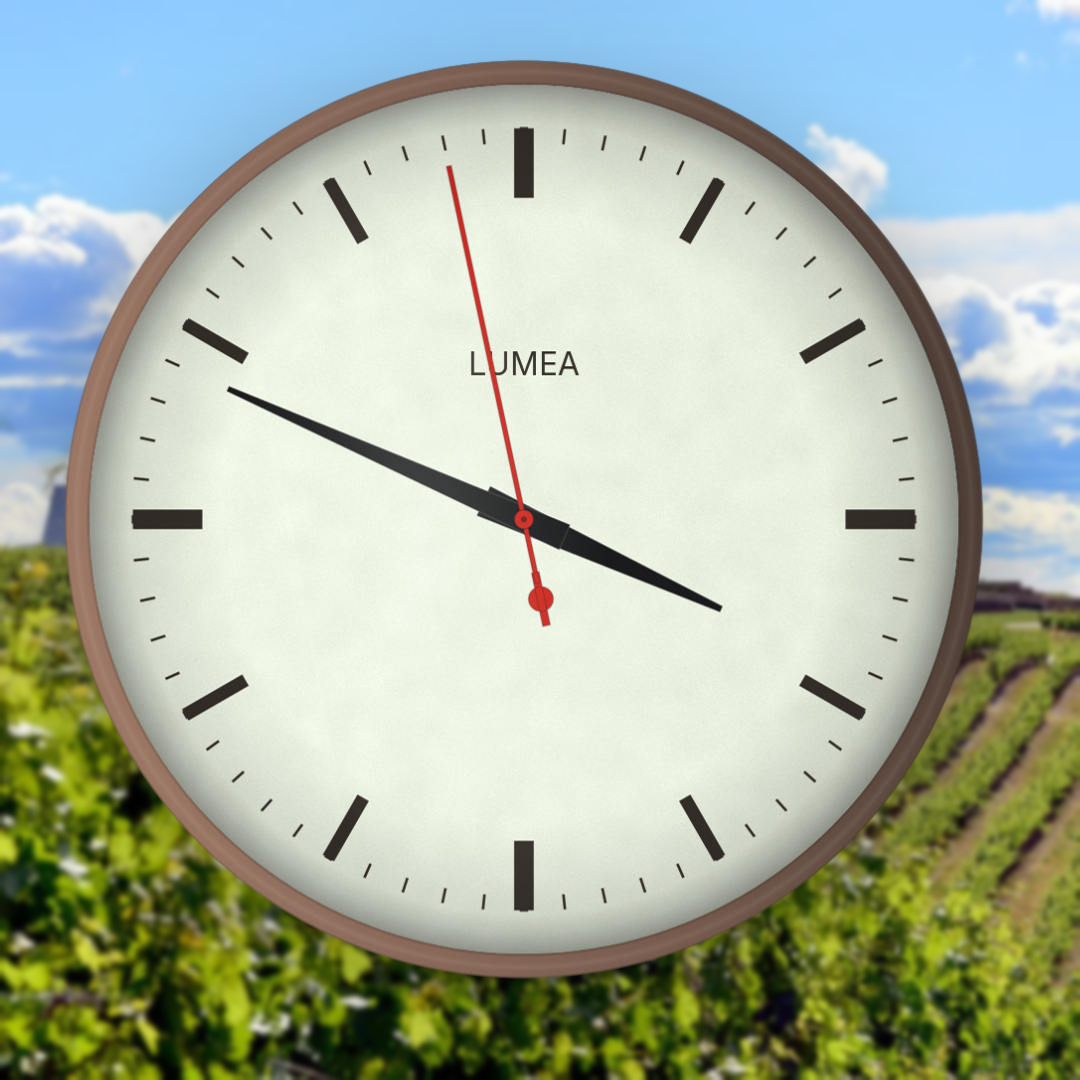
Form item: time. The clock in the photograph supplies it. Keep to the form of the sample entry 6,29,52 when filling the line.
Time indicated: 3,48,58
